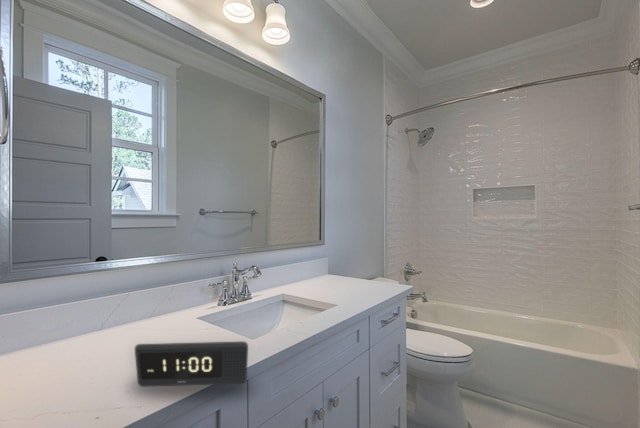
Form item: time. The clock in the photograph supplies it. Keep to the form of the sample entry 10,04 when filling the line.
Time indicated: 11,00
